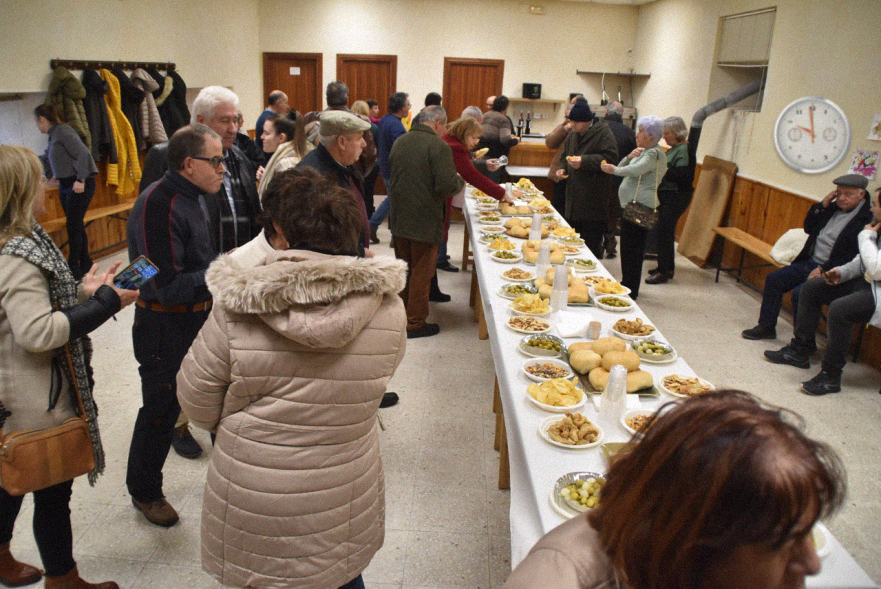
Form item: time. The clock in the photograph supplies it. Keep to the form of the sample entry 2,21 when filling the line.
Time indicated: 9,59
